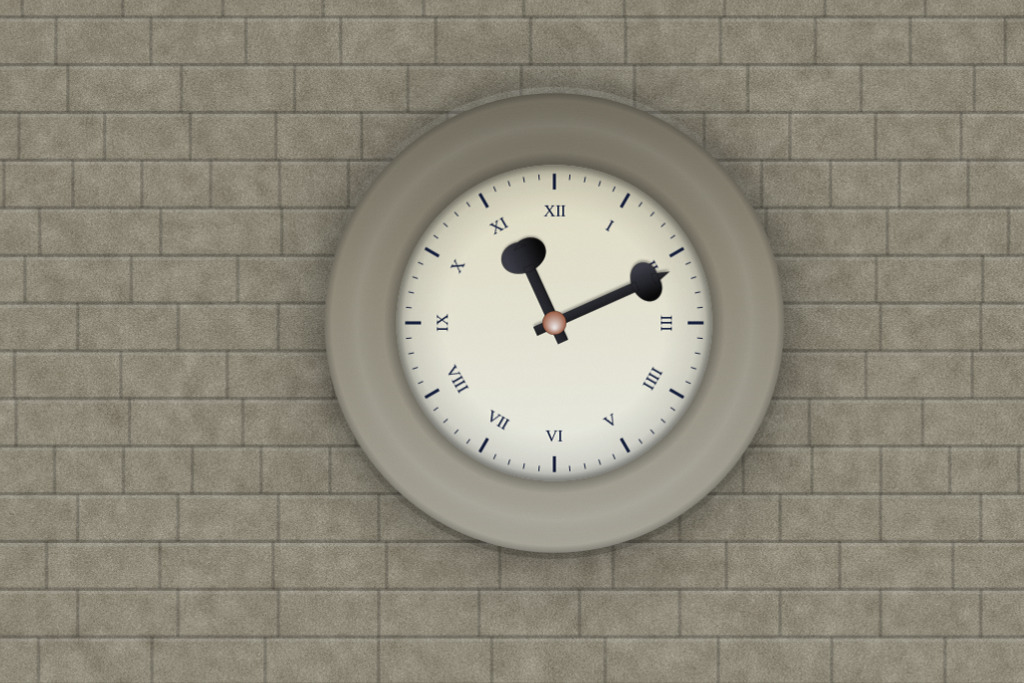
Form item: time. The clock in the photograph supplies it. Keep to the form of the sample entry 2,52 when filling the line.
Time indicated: 11,11
